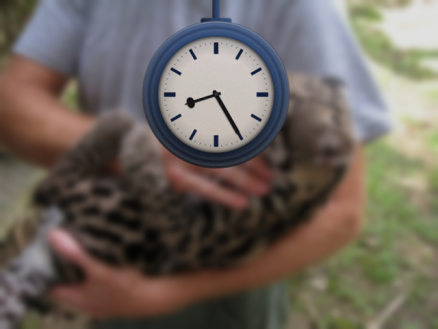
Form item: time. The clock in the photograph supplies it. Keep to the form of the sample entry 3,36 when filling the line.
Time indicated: 8,25
